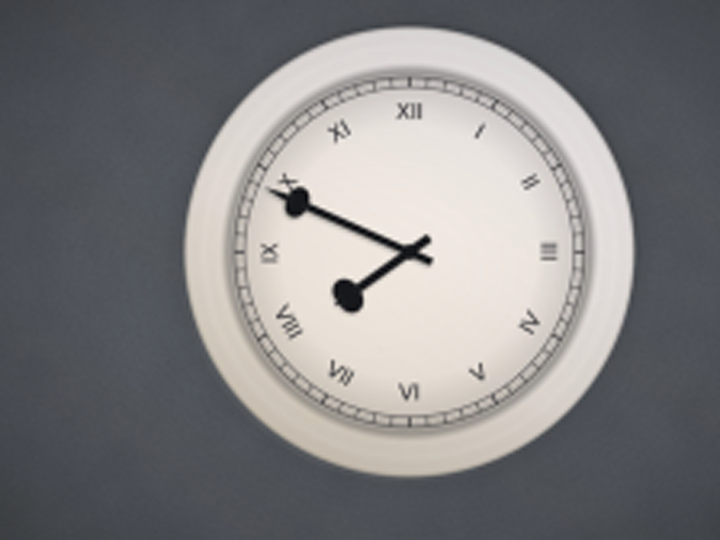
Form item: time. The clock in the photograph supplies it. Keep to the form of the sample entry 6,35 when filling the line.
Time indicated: 7,49
